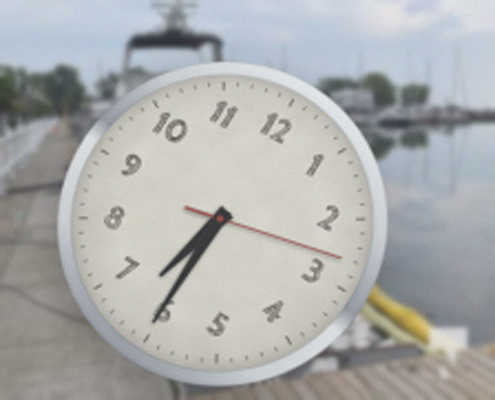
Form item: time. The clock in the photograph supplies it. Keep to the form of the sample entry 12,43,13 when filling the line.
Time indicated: 6,30,13
